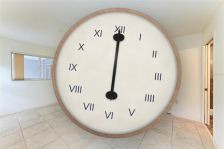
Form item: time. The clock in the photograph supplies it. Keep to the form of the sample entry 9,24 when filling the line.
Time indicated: 6,00
